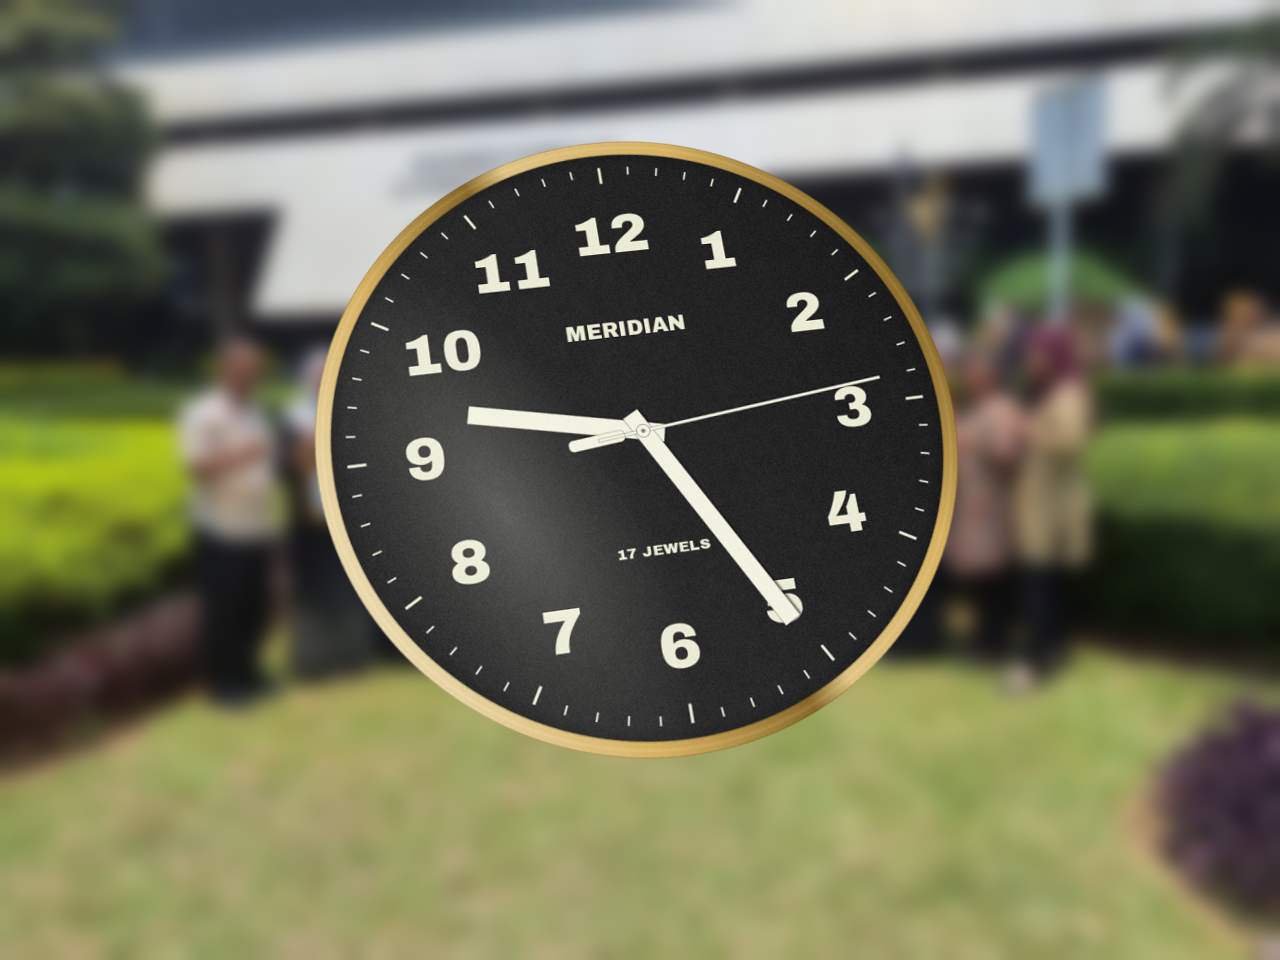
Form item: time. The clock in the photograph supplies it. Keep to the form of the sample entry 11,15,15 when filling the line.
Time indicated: 9,25,14
